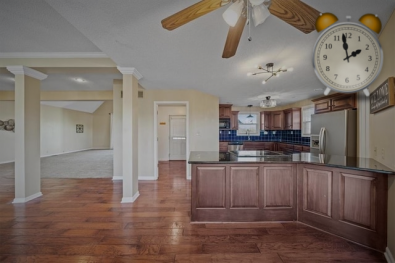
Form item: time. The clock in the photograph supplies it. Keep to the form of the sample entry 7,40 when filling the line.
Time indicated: 1,58
